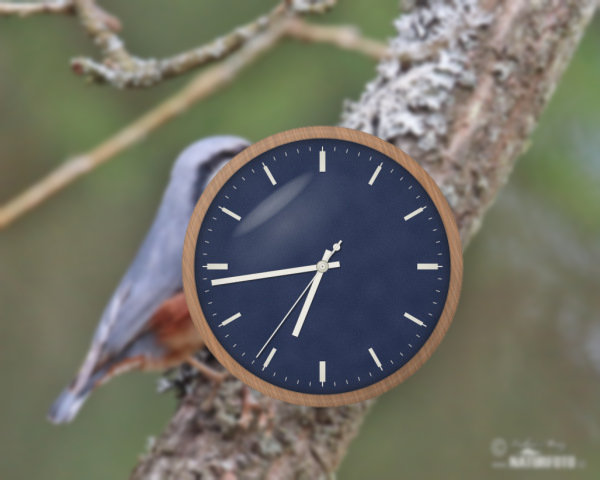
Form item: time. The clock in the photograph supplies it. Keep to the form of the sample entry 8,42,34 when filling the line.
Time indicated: 6,43,36
